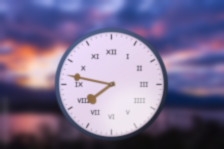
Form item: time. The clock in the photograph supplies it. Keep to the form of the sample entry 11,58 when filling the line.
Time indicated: 7,47
